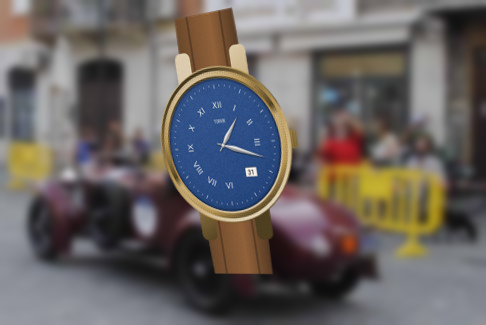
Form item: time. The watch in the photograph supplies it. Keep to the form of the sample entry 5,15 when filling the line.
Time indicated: 1,18
